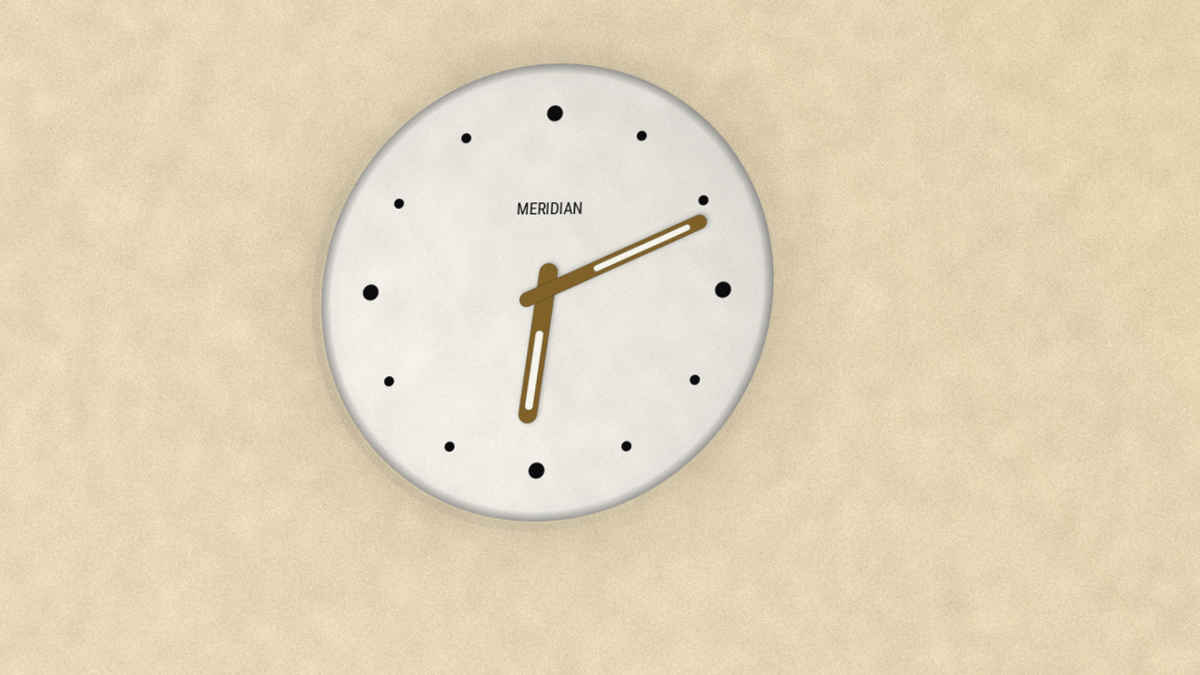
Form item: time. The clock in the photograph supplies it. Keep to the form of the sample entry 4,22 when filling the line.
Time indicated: 6,11
